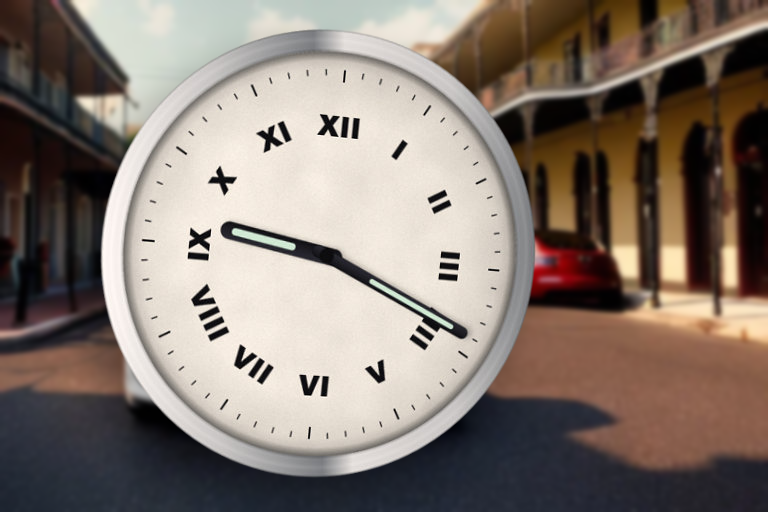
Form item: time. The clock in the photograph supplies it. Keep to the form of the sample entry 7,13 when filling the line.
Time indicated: 9,19
